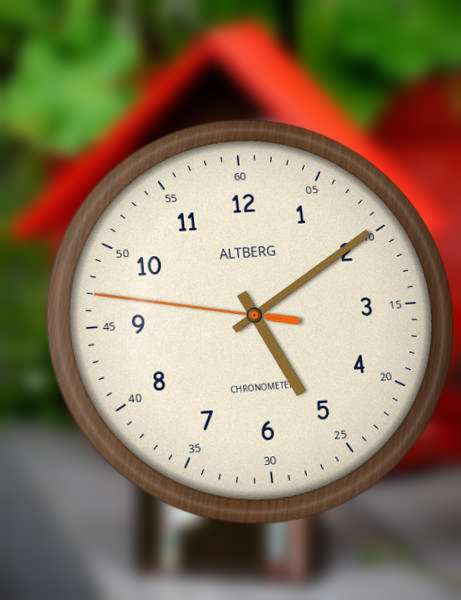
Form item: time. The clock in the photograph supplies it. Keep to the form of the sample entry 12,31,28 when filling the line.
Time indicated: 5,09,47
